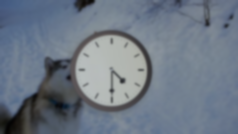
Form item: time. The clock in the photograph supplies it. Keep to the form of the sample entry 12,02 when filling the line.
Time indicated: 4,30
